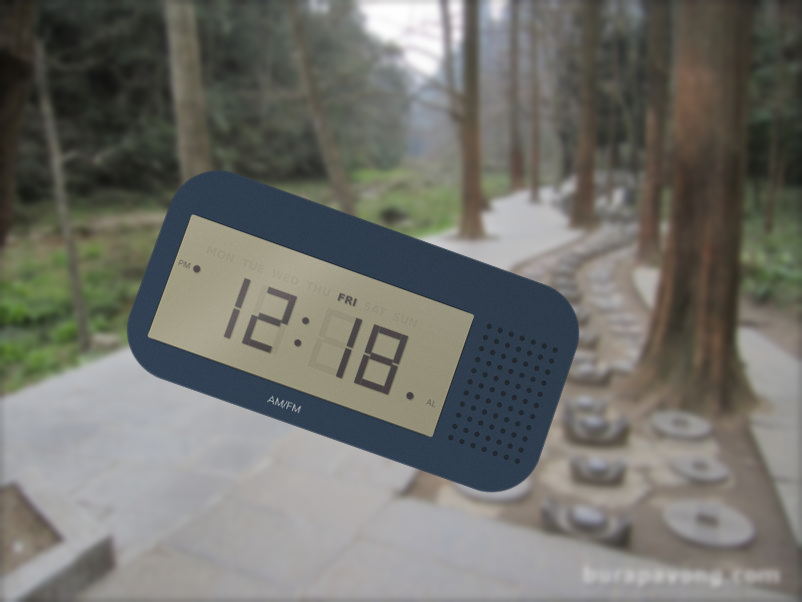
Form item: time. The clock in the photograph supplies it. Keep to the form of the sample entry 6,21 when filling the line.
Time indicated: 12,18
